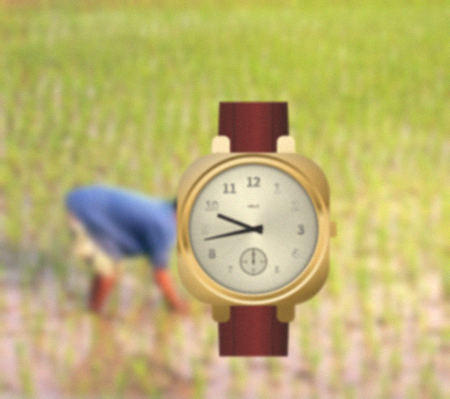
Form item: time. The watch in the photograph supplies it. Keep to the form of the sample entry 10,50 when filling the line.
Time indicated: 9,43
